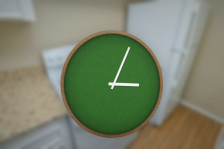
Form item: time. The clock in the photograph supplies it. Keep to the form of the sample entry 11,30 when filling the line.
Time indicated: 3,04
